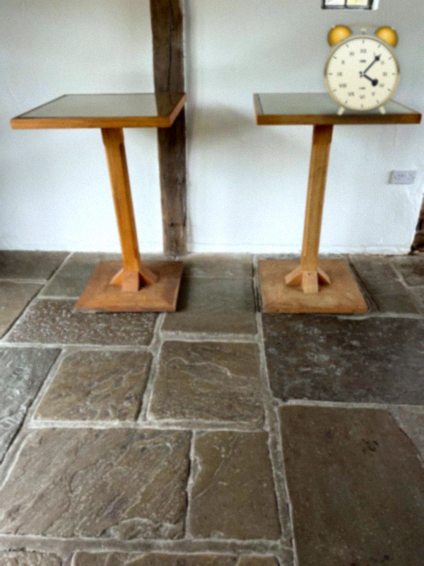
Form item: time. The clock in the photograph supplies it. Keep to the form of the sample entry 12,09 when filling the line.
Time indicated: 4,07
